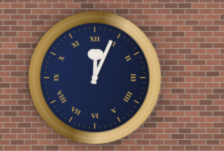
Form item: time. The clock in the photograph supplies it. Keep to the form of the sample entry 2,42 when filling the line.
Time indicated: 12,04
